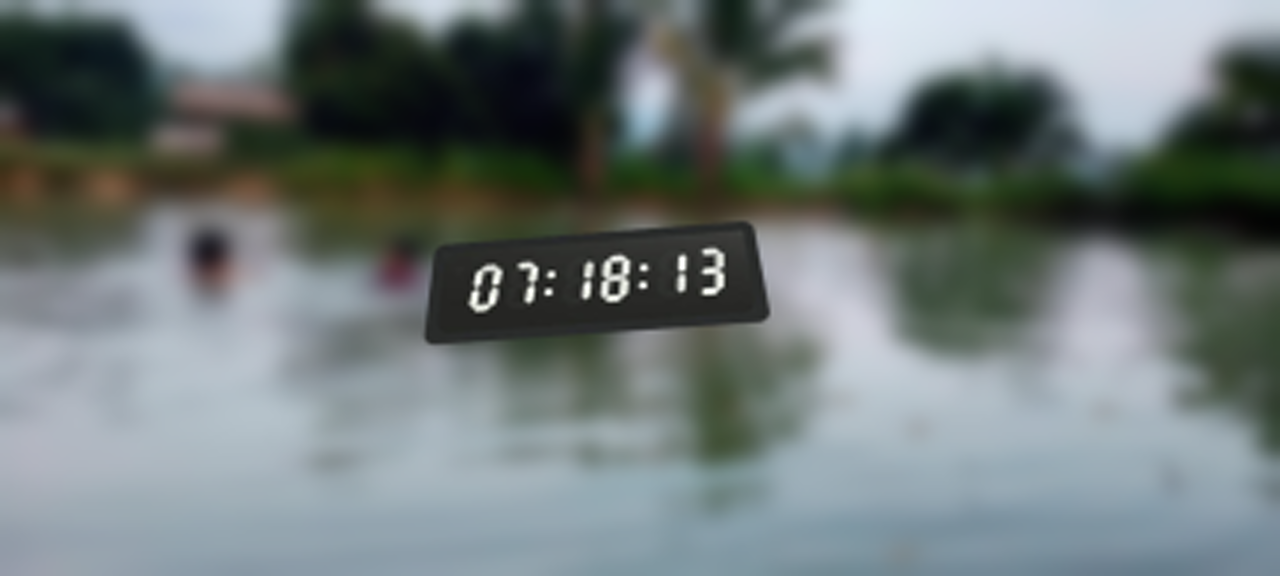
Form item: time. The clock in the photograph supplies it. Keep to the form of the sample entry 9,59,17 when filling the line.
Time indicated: 7,18,13
